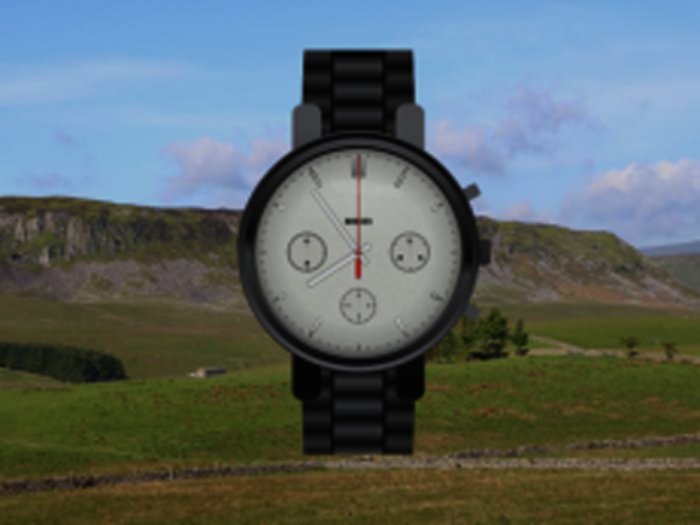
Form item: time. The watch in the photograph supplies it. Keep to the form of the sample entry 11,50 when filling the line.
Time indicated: 7,54
